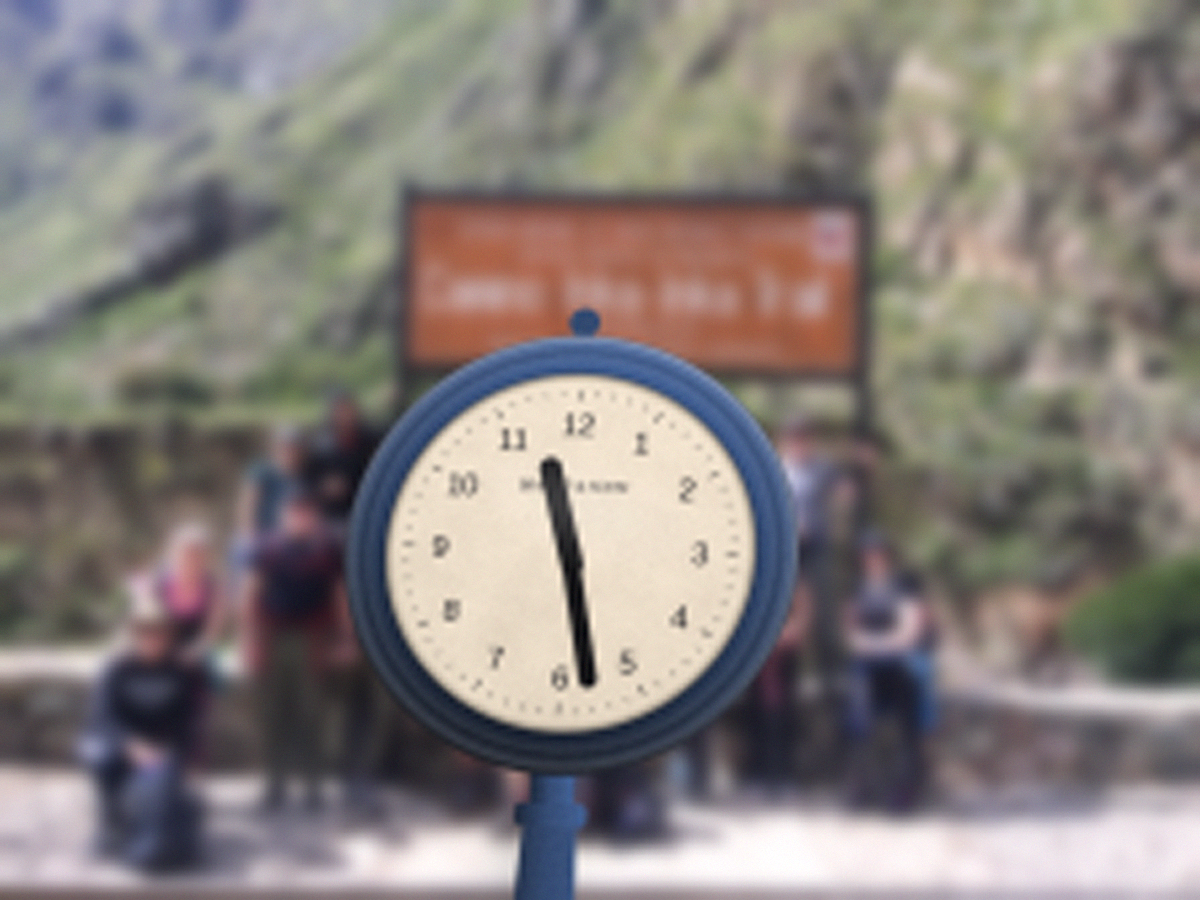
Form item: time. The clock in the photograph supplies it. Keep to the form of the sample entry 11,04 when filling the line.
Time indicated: 11,28
